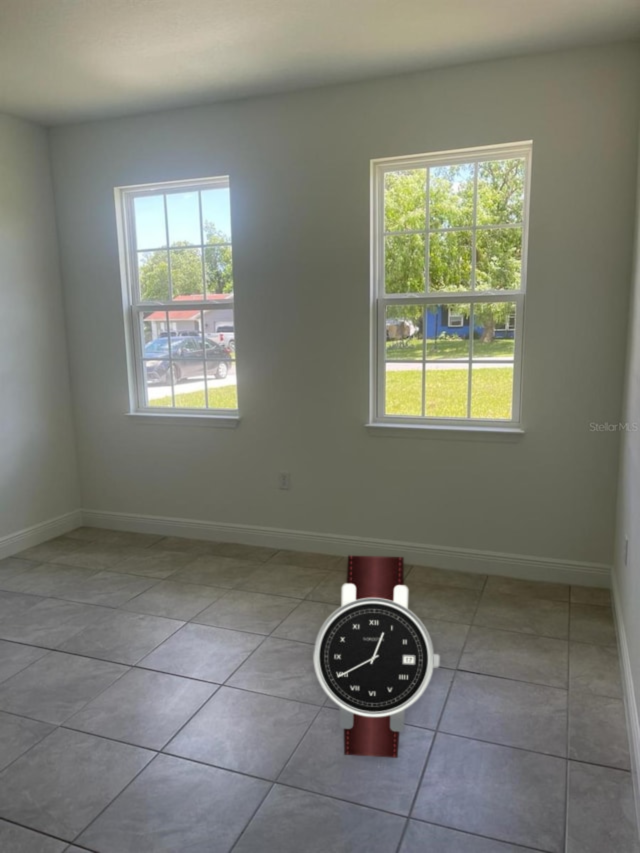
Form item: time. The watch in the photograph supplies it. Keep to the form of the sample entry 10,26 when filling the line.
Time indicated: 12,40
